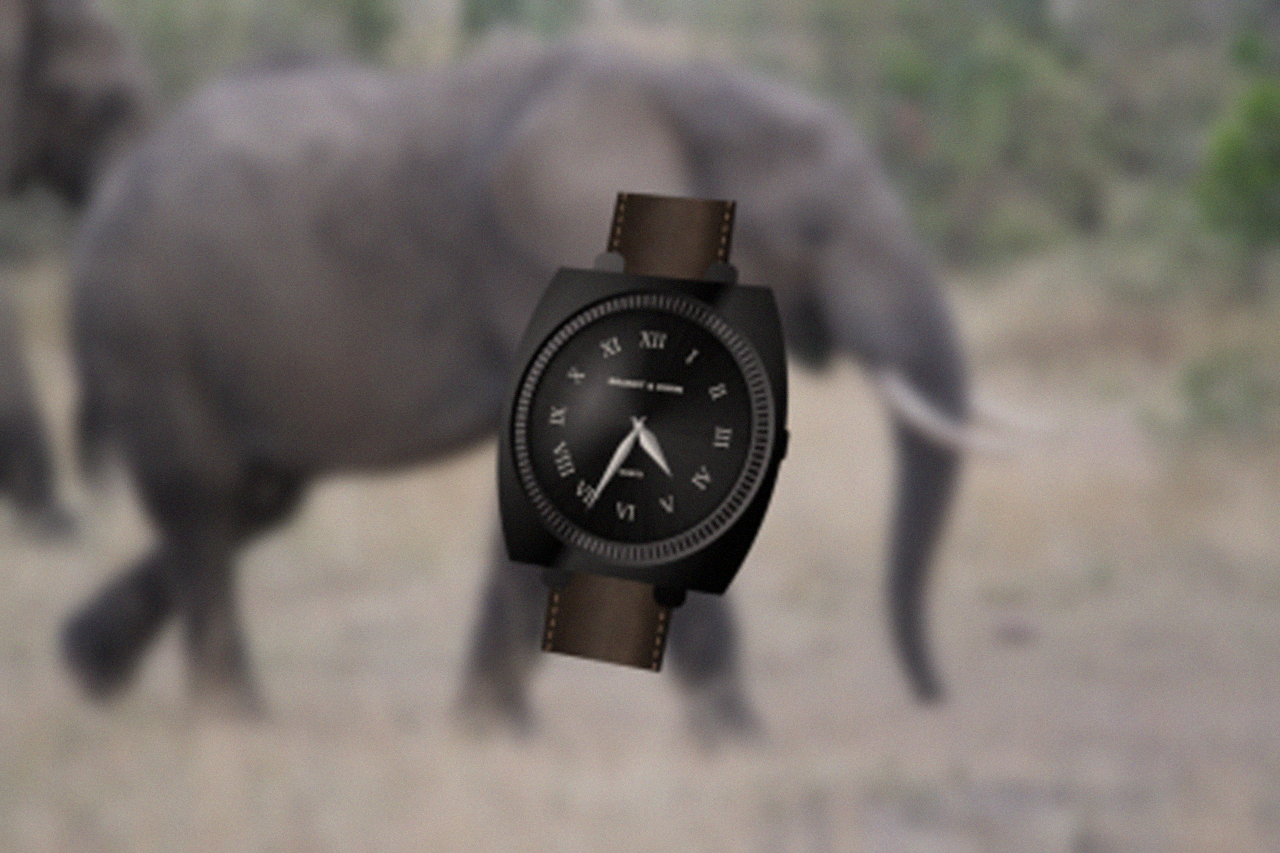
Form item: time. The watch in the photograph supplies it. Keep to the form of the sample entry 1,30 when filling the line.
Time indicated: 4,34
